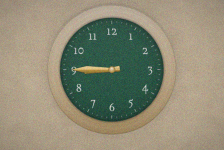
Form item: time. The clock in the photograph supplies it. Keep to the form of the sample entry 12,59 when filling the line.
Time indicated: 8,45
